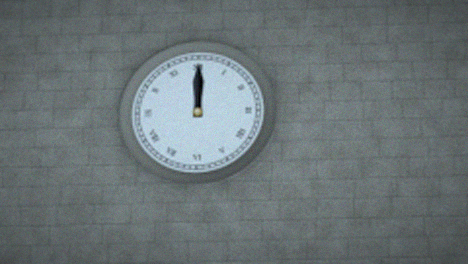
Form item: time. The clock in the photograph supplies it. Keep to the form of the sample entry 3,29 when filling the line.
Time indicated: 12,00
